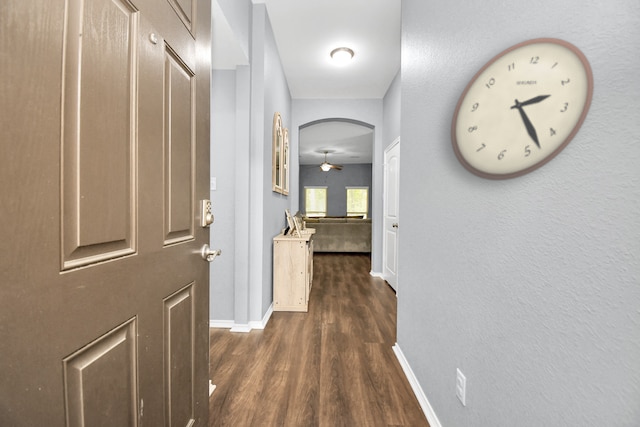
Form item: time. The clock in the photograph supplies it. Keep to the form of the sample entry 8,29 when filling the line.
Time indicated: 2,23
